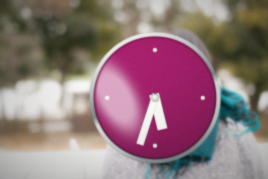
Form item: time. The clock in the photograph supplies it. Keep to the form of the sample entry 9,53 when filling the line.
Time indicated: 5,33
